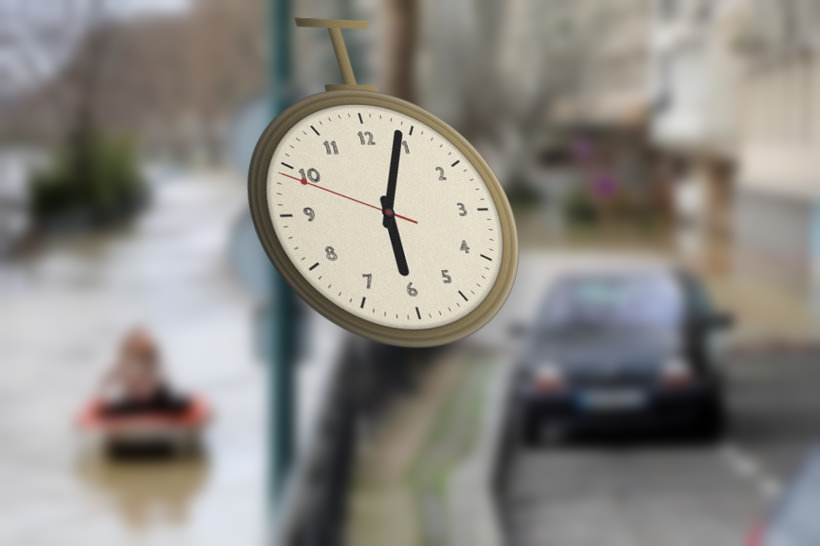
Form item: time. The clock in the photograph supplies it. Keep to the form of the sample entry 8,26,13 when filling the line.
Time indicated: 6,03,49
